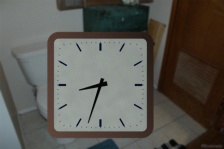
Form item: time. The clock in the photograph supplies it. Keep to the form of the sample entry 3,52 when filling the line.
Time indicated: 8,33
